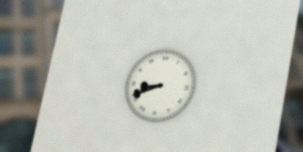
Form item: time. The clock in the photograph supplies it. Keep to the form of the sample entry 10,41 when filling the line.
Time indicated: 8,41
